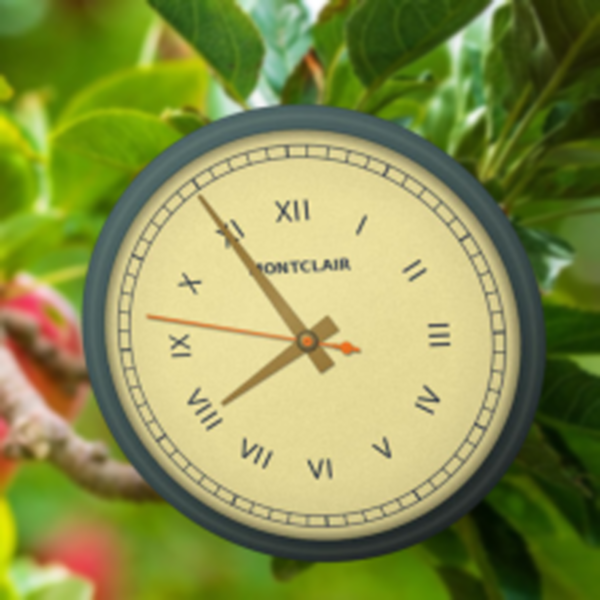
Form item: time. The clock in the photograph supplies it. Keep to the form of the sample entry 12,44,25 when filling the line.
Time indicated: 7,54,47
